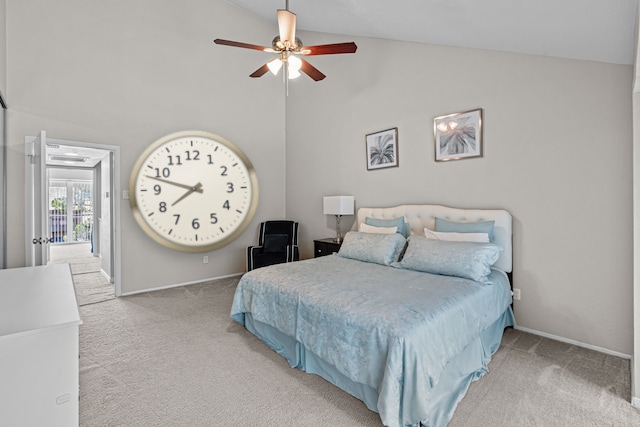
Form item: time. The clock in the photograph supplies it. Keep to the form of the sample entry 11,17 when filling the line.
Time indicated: 7,48
